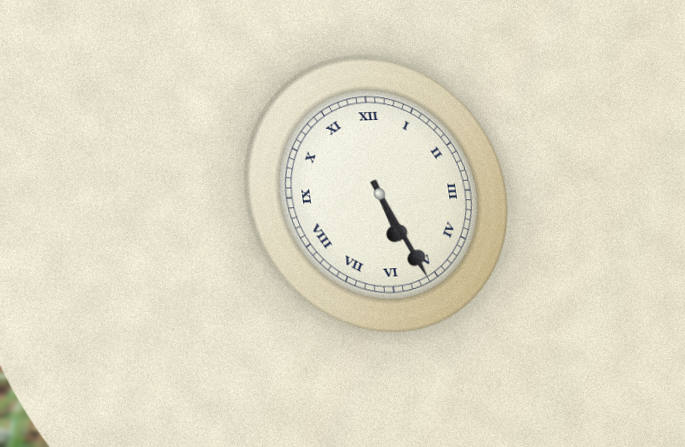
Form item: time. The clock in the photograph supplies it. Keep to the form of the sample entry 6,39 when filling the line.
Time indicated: 5,26
